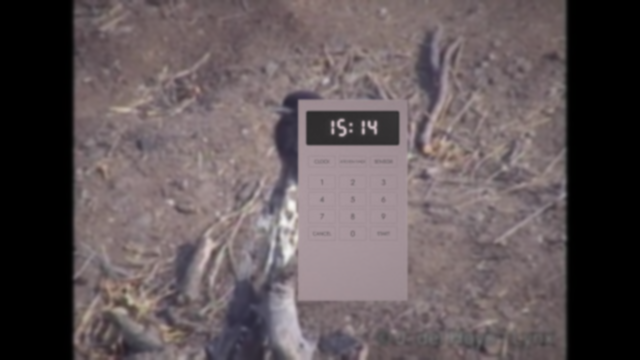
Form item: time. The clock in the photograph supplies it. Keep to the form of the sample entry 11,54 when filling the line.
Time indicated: 15,14
